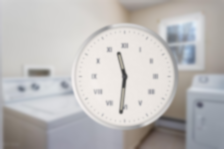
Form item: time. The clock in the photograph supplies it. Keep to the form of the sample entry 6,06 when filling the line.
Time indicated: 11,31
